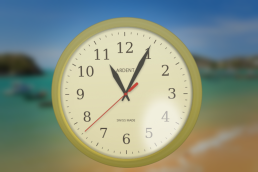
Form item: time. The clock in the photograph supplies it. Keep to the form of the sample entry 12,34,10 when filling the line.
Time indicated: 11,04,38
